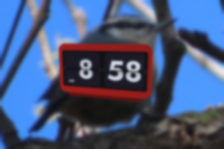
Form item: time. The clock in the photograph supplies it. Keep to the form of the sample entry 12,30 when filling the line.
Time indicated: 8,58
